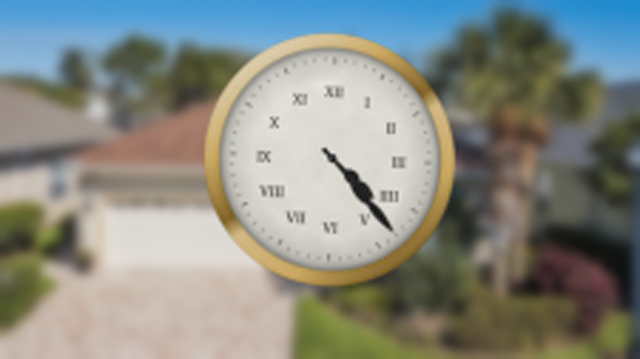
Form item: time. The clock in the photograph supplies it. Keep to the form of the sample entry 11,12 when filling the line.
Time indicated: 4,23
